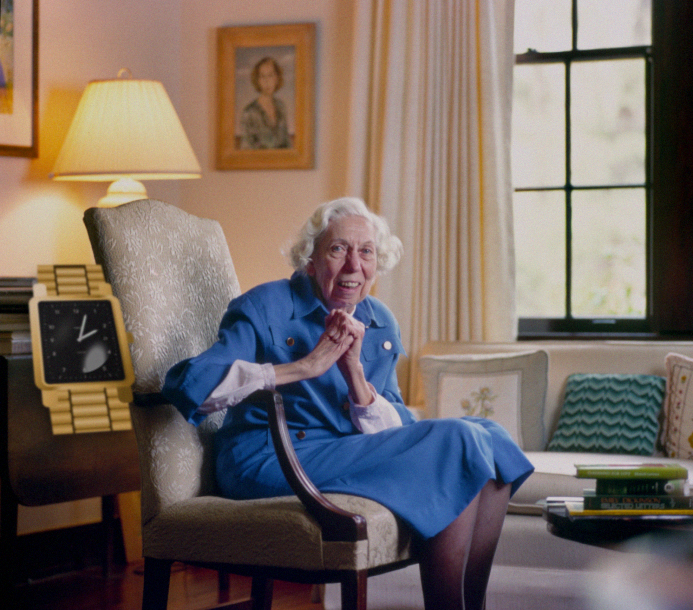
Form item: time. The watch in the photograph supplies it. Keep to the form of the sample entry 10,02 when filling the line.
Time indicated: 2,03
